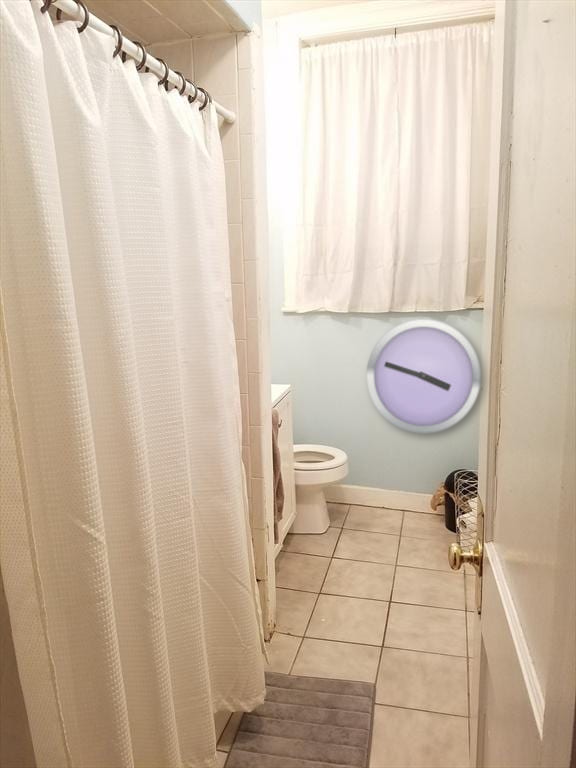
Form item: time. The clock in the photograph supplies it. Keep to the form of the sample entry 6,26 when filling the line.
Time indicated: 3,48
